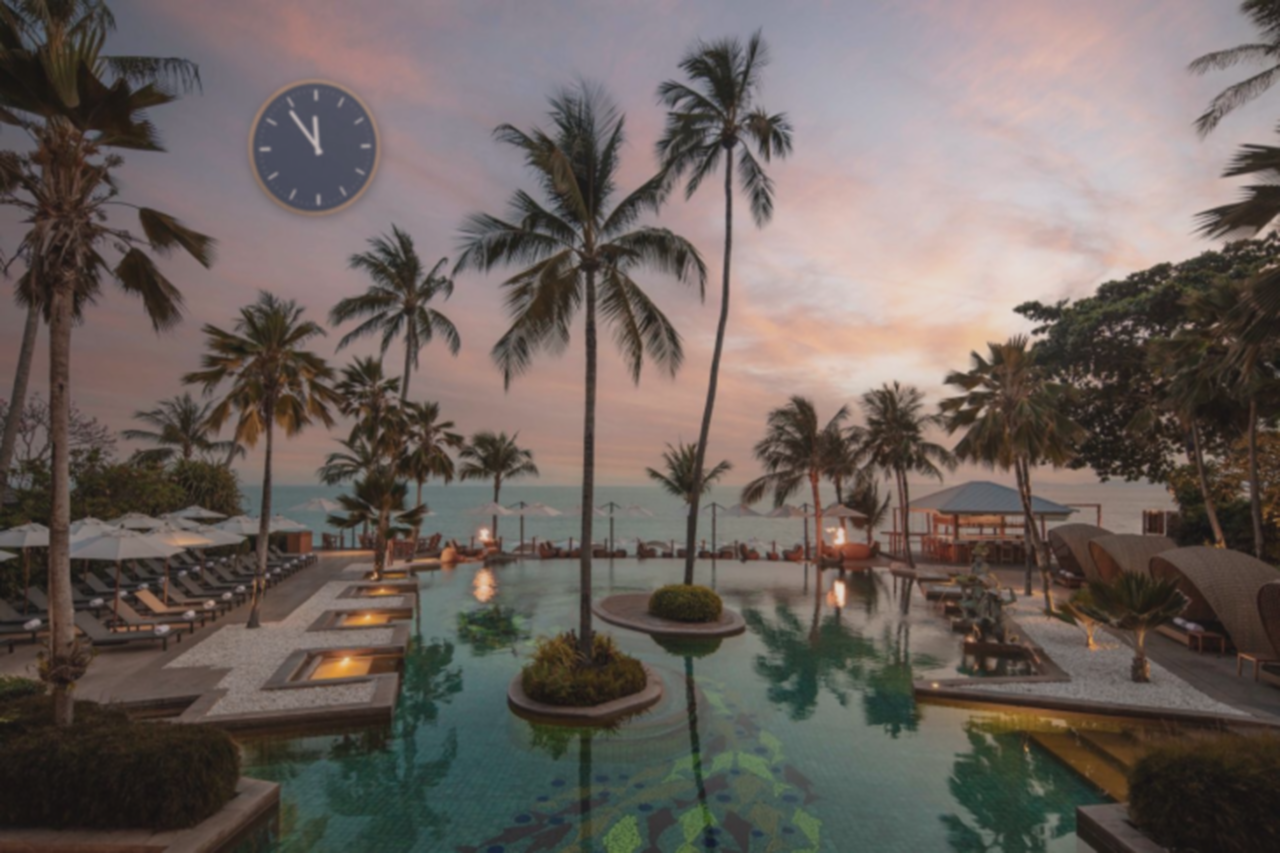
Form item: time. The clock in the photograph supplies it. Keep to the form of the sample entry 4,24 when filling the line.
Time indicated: 11,54
